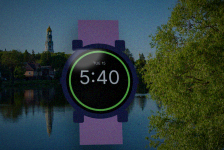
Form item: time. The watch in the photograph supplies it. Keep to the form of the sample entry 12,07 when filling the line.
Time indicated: 5,40
